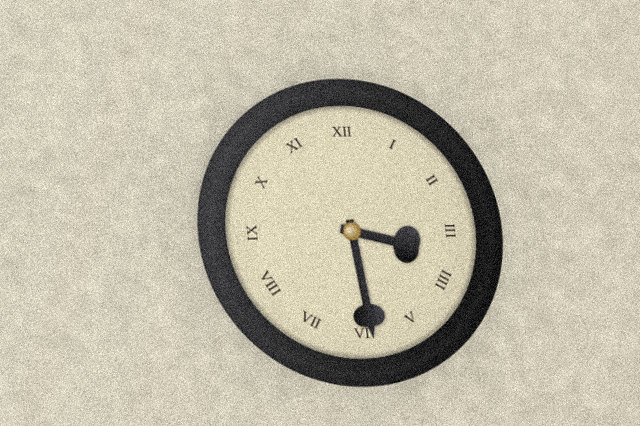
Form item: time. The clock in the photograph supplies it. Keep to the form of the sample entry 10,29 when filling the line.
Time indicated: 3,29
